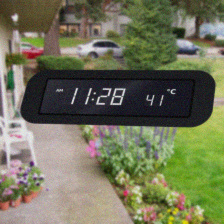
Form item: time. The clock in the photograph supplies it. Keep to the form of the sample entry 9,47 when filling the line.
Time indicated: 11,28
